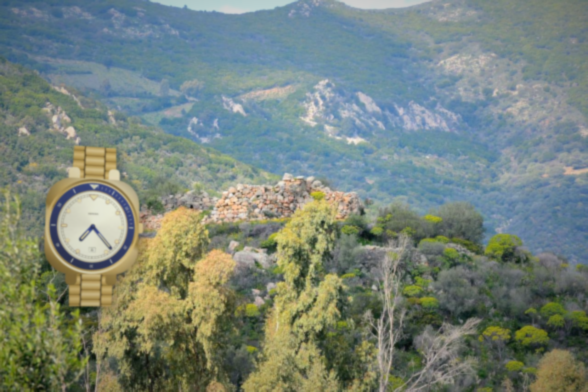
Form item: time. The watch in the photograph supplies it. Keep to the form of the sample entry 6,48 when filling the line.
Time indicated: 7,23
